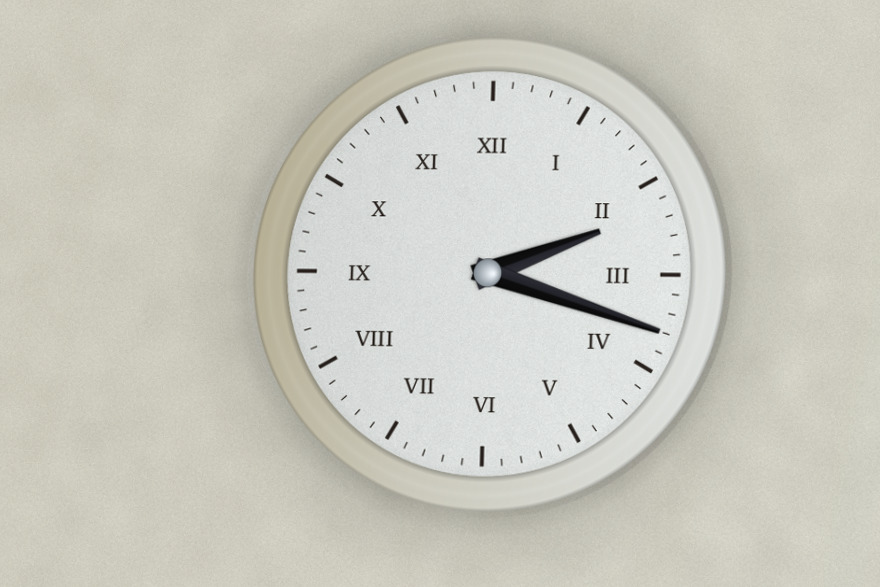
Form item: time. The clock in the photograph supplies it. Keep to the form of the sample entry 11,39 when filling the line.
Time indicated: 2,18
